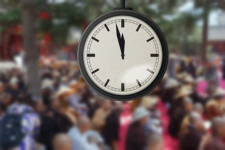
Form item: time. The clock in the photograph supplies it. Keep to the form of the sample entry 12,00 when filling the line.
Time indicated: 11,58
